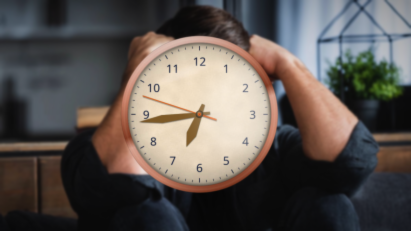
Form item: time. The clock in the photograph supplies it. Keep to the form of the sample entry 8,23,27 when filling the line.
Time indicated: 6,43,48
